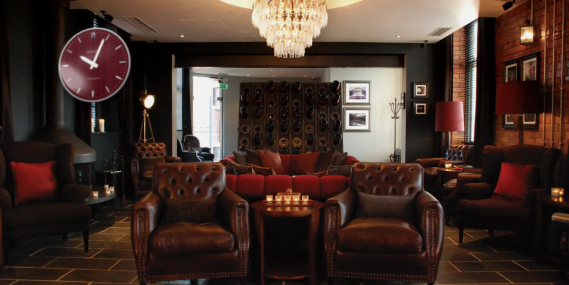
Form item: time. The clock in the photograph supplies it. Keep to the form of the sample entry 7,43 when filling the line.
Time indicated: 10,04
